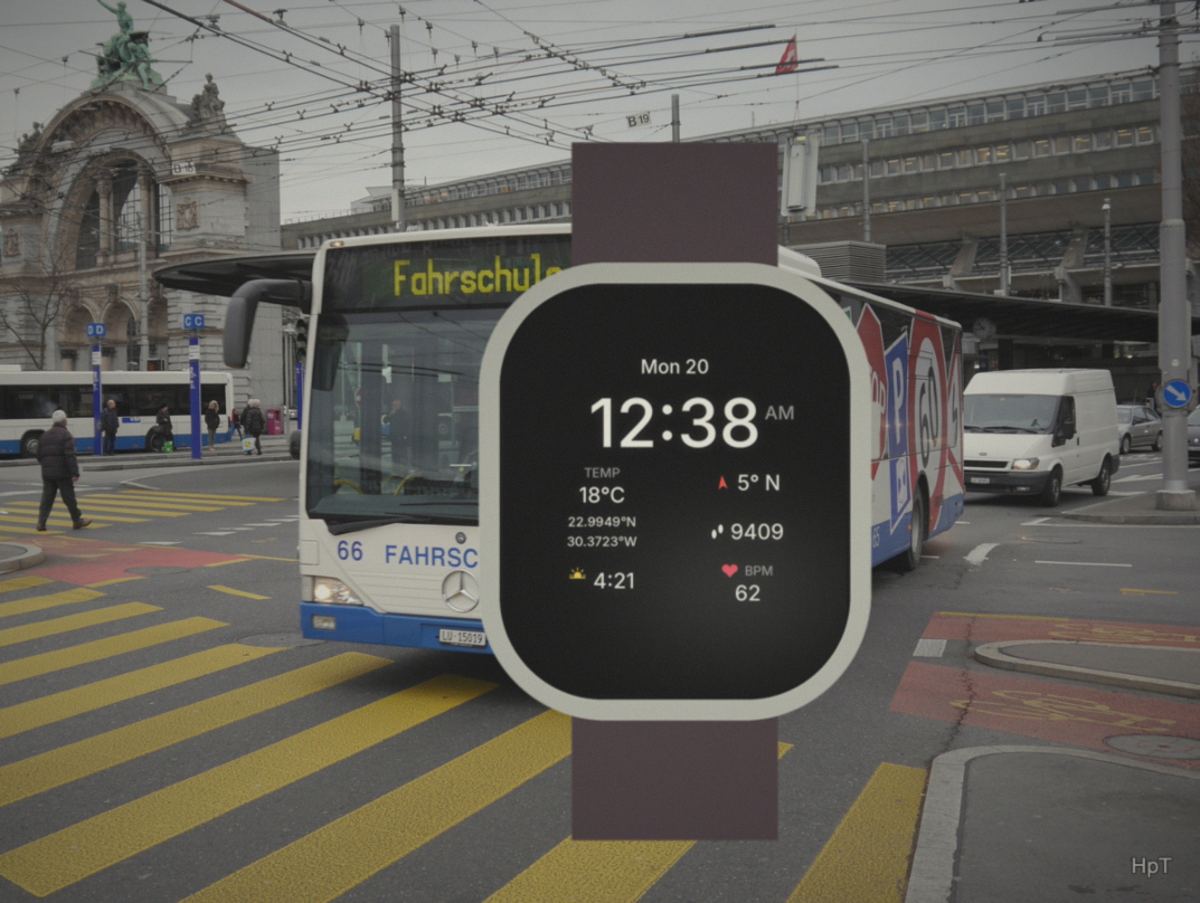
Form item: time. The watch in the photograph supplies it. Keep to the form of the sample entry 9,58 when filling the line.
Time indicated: 12,38
